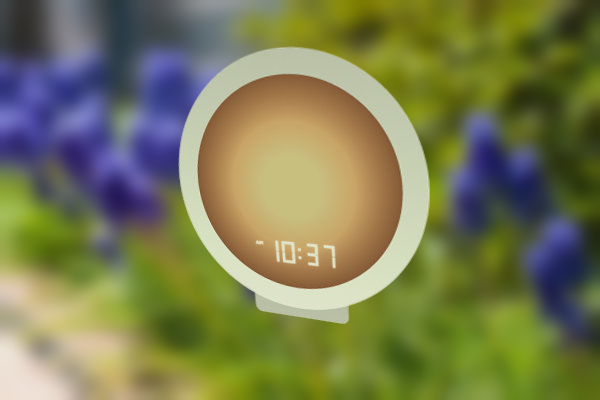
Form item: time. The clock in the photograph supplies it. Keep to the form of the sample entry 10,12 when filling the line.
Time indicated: 10,37
